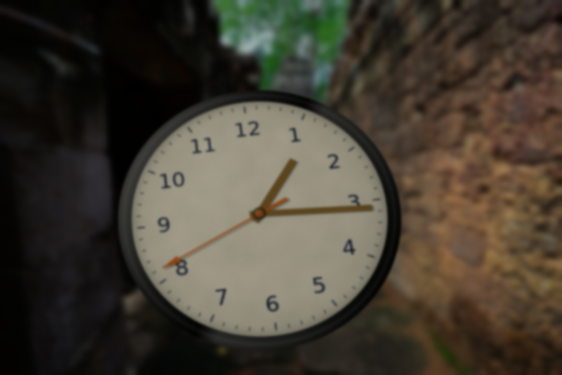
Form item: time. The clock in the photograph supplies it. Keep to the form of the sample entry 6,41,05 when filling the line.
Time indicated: 1,15,41
